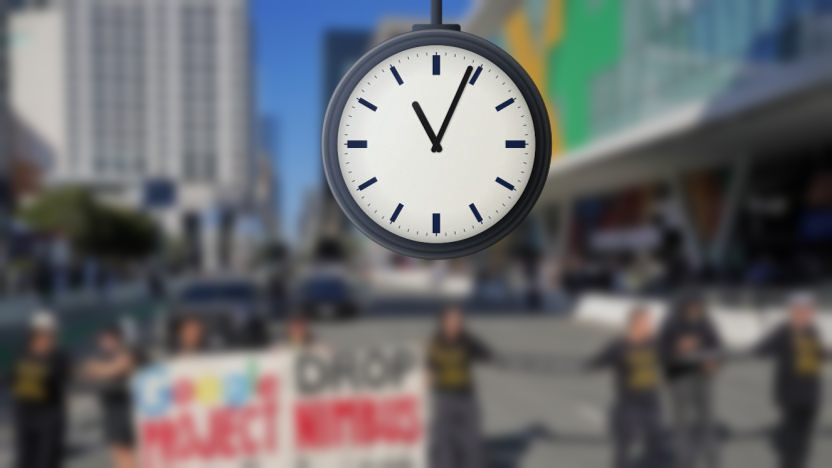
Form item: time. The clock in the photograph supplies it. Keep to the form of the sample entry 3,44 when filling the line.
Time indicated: 11,04
